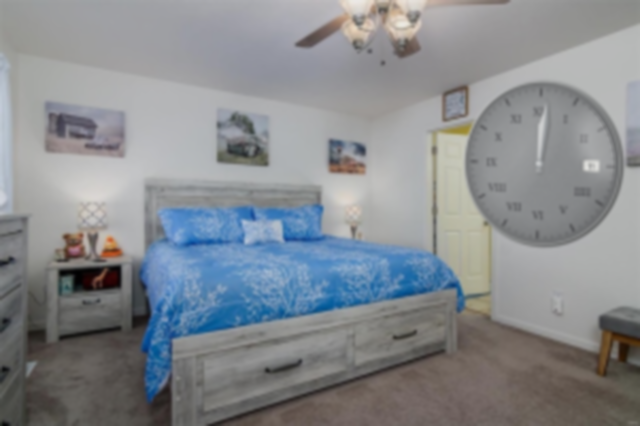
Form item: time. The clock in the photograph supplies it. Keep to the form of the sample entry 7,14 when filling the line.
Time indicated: 12,01
